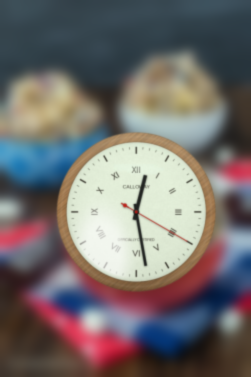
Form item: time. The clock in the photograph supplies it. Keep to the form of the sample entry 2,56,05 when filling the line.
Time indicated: 12,28,20
